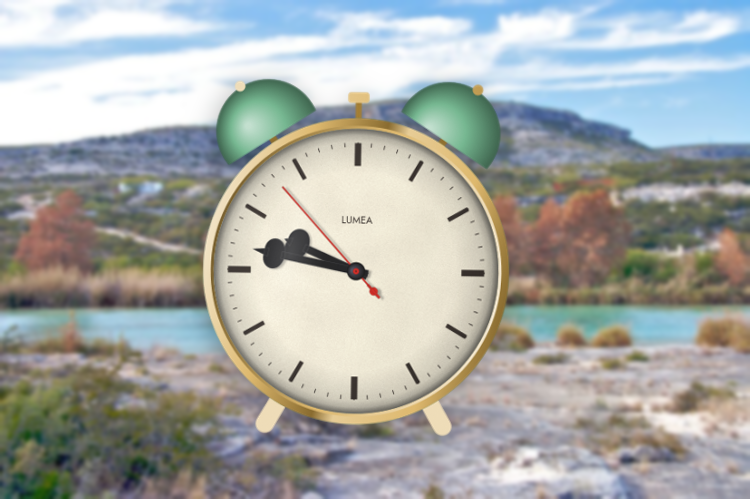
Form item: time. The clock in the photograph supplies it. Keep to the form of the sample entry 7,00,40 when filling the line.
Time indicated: 9,46,53
